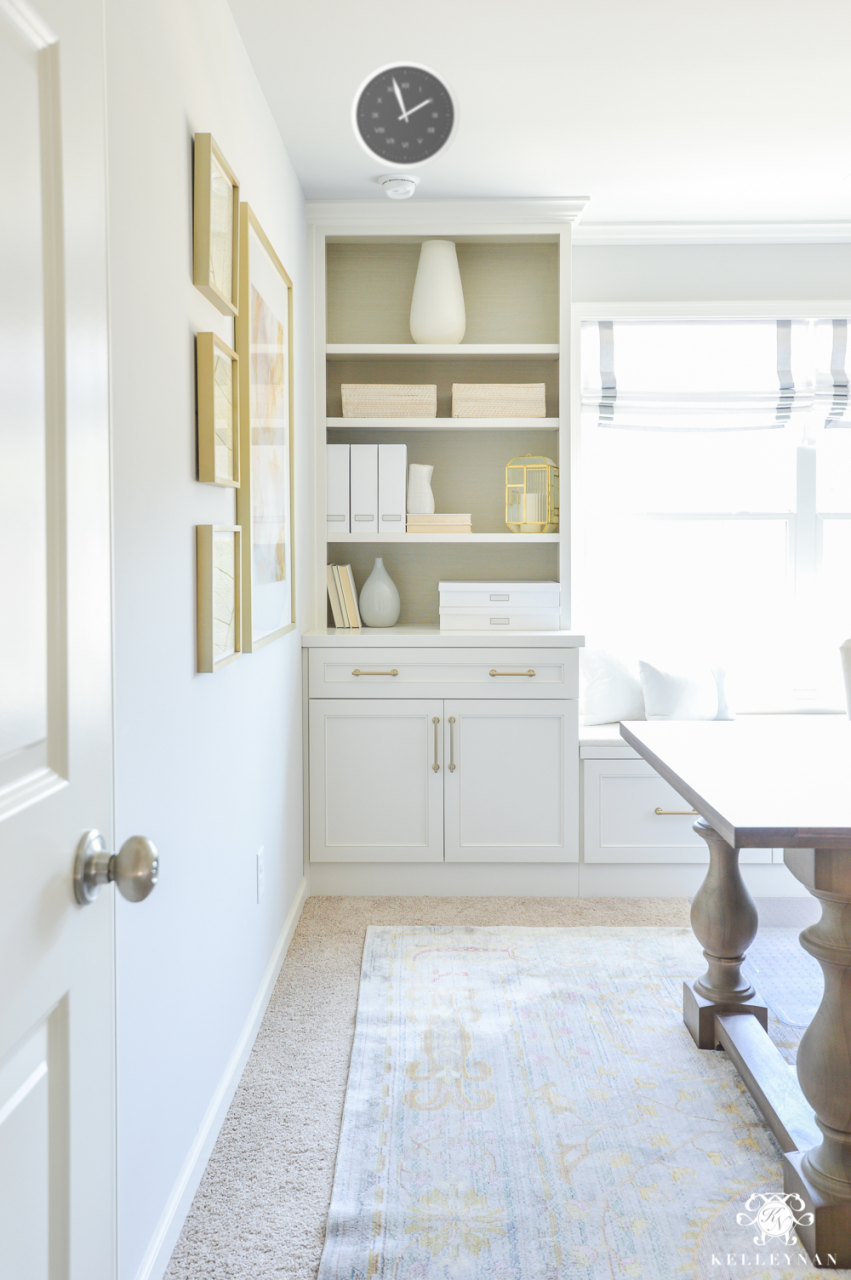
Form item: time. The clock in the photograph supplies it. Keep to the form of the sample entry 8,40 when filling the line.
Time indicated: 1,57
